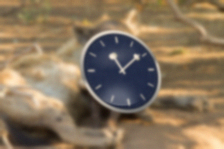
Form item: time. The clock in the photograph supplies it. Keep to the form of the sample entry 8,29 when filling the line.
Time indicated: 11,09
